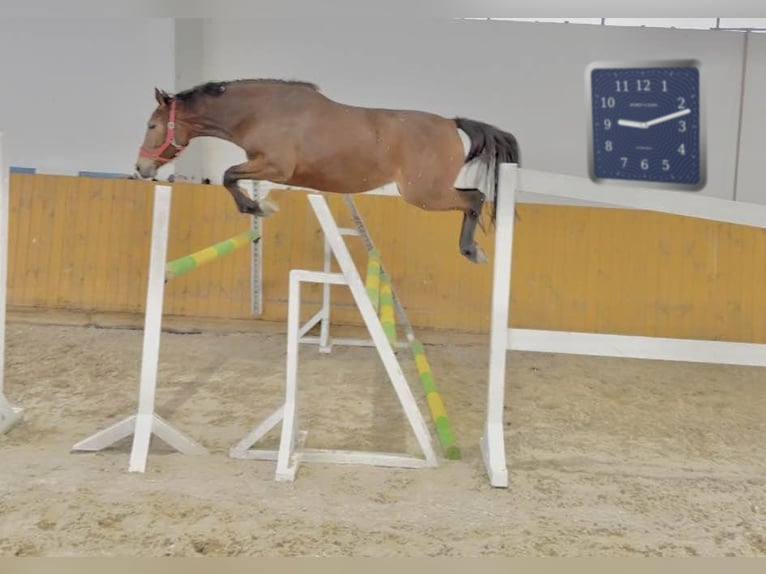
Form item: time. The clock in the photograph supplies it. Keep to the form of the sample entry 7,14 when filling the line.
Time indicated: 9,12
